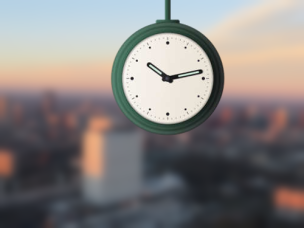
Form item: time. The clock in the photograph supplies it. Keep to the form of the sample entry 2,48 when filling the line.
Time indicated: 10,13
